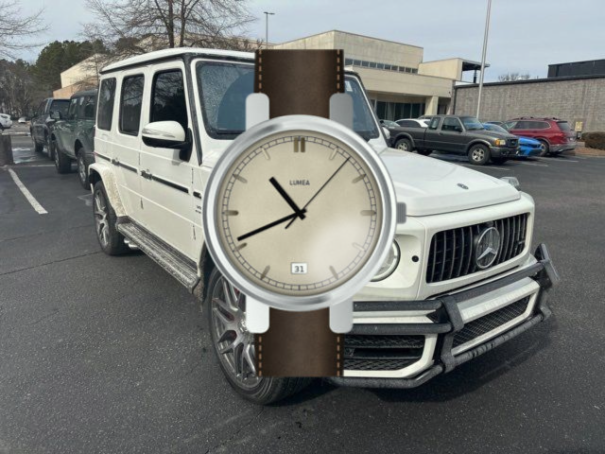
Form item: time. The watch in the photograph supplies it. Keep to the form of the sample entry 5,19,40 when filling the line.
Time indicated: 10,41,07
